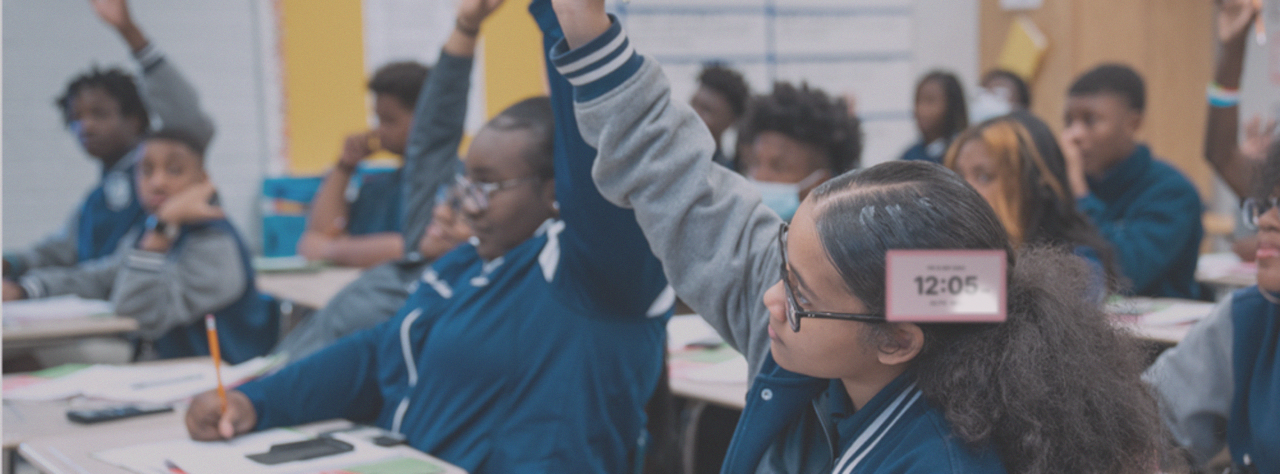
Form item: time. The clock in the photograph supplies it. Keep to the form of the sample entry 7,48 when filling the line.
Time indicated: 12,05
